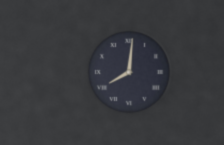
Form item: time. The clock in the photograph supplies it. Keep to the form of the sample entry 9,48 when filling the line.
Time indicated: 8,01
